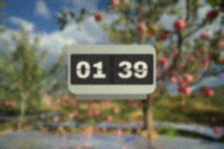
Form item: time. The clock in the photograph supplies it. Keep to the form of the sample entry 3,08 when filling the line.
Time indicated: 1,39
